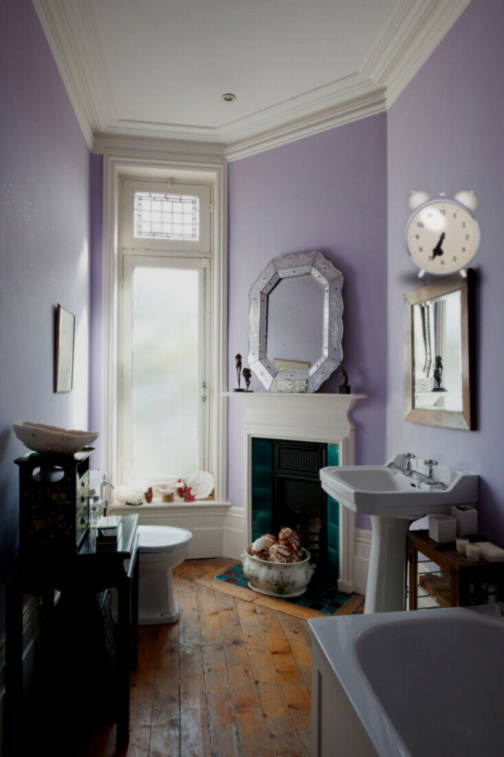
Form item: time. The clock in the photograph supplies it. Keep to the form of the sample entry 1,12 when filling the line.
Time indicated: 6,34
